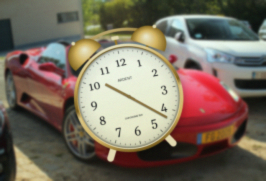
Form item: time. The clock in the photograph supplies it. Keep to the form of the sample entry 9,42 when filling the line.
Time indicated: 10,22
